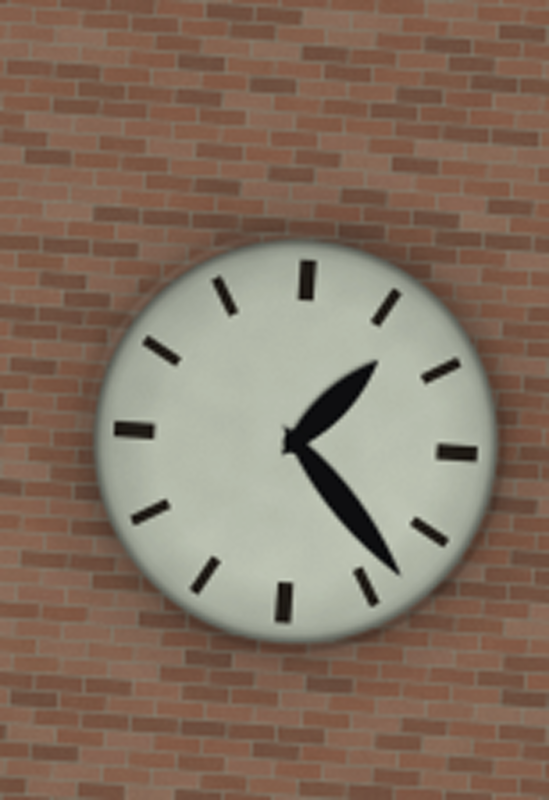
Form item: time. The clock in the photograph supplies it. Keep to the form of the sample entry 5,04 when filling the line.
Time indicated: 1,23
